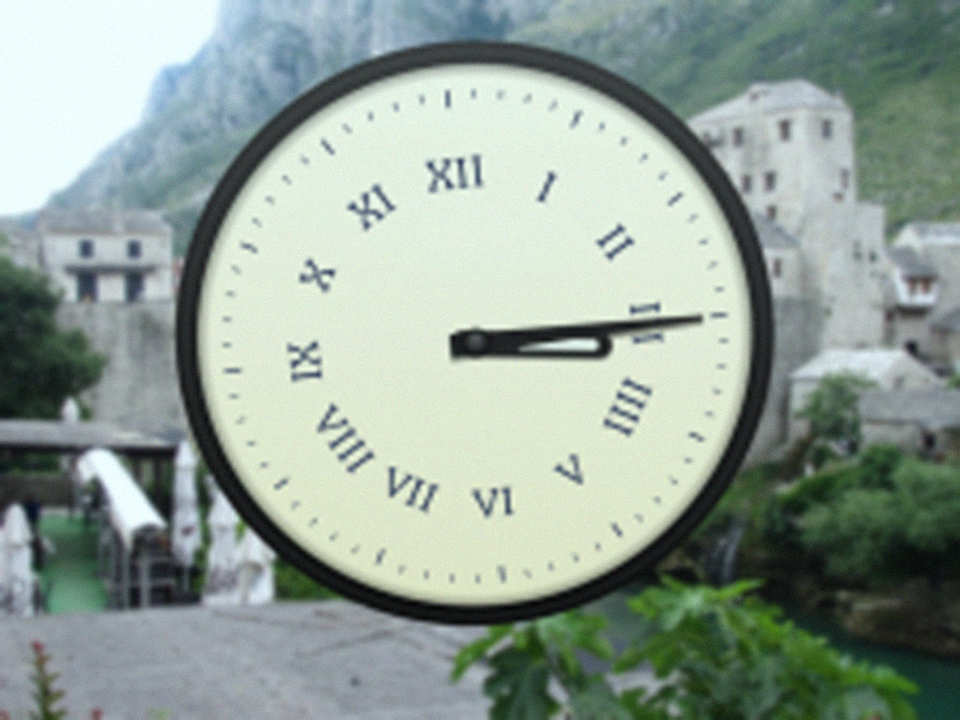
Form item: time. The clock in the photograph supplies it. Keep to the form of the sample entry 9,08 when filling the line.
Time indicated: 3,15
